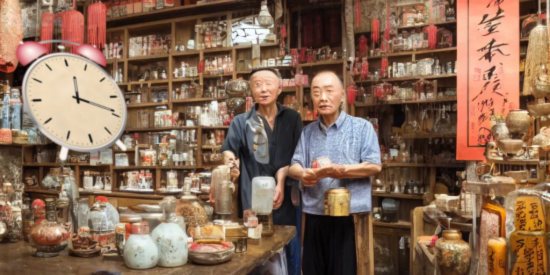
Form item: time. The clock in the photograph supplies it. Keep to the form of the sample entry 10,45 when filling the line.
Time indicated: 12,19
